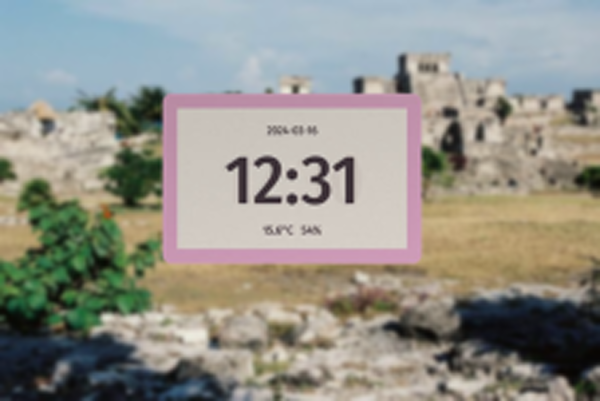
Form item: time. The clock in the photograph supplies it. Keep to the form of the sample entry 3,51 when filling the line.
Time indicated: 12,31
